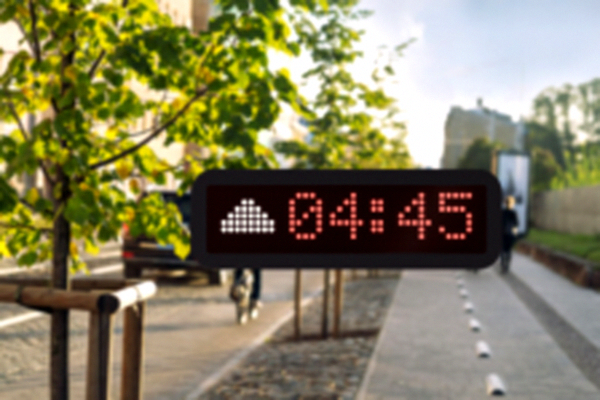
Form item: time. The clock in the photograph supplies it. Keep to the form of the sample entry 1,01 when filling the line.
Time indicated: 4,45
